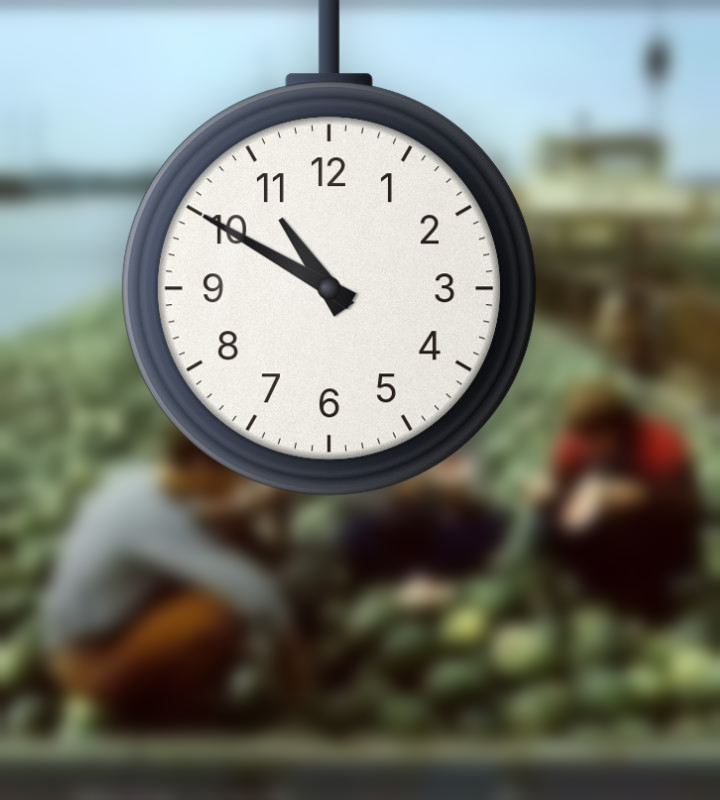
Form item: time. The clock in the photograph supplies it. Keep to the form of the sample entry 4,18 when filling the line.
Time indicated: 10,50
